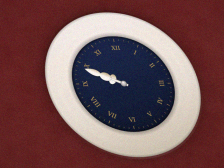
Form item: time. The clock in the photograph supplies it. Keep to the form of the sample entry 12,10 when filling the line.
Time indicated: 9,49
